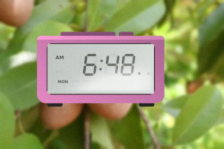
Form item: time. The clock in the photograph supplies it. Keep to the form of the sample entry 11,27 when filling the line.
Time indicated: 6,48
